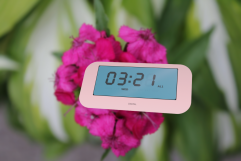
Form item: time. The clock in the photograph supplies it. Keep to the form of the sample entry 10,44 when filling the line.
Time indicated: 3,21
